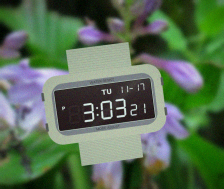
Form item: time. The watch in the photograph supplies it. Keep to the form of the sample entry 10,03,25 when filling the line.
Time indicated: 3,03,21
